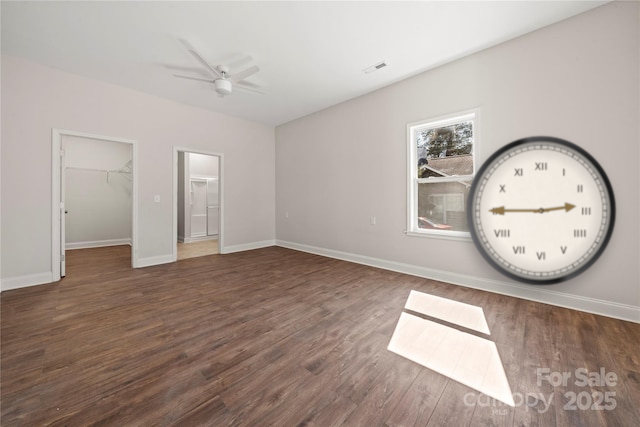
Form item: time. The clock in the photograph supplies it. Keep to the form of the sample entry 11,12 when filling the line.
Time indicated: 2,45
